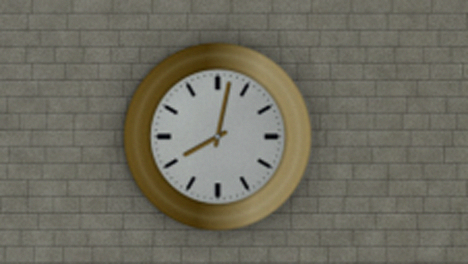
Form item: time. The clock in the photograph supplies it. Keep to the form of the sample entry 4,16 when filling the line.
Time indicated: 8,02
